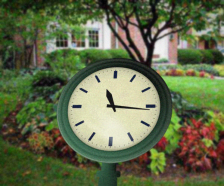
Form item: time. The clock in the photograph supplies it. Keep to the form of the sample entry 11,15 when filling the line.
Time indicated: 11,16
